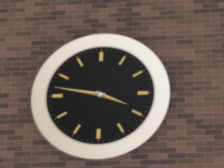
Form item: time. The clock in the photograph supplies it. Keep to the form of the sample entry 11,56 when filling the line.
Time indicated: 3,47
